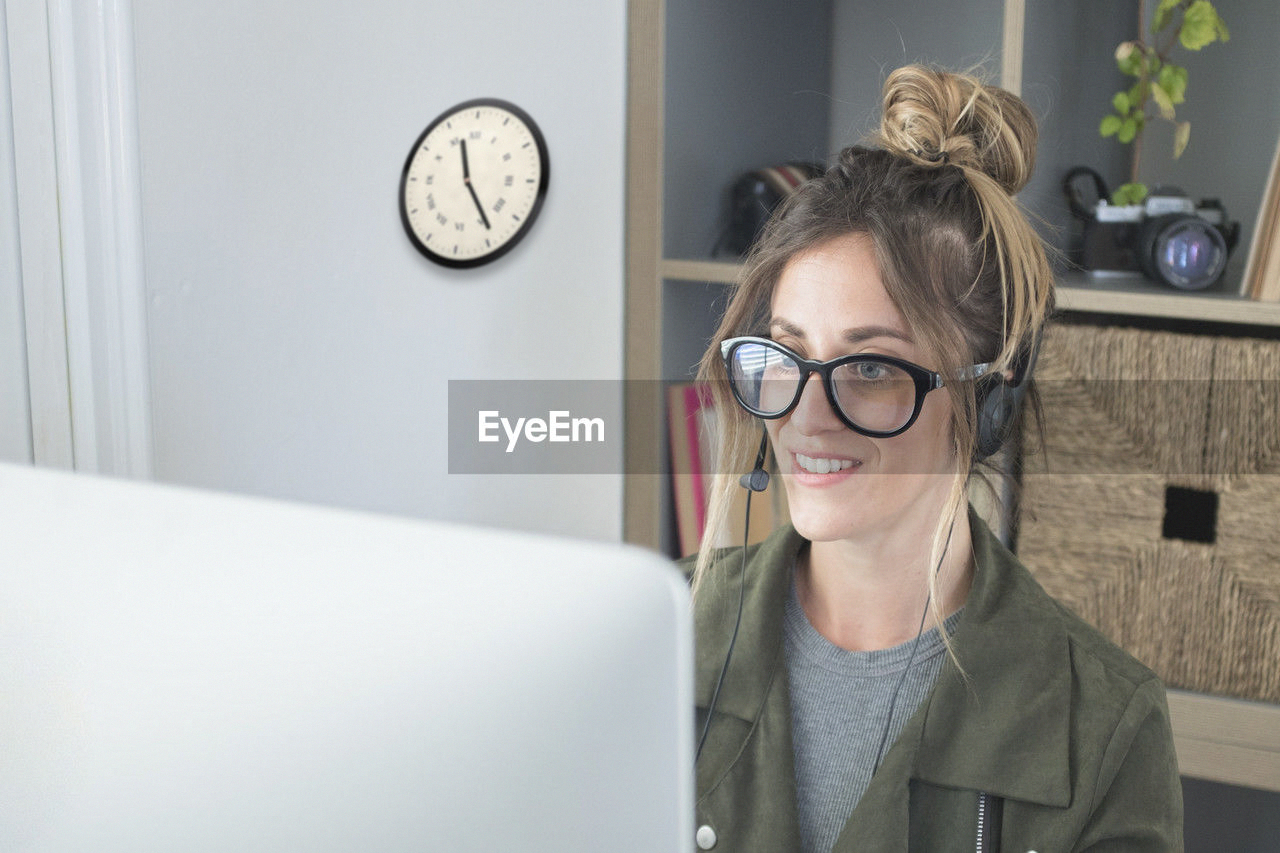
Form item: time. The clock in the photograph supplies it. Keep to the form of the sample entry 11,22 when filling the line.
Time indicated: 11,24
